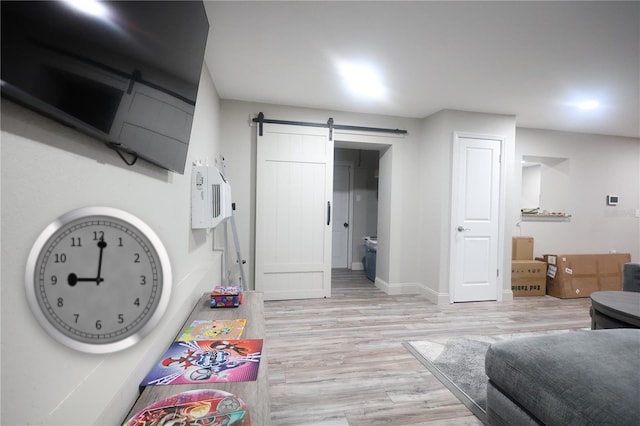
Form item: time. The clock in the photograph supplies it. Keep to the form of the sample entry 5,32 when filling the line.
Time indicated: 9,01
